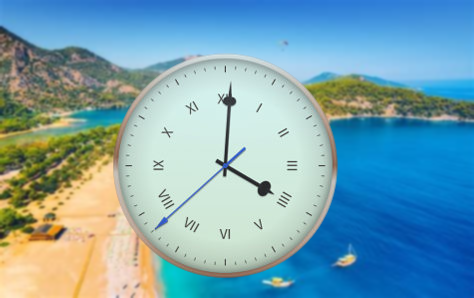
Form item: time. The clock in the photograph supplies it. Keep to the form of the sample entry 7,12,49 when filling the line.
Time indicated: 4,00,38
